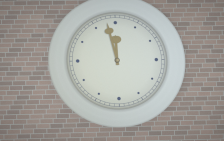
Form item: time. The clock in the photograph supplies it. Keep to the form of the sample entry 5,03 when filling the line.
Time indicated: 11,58
